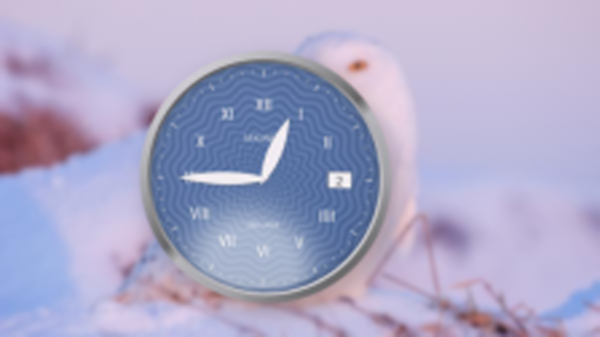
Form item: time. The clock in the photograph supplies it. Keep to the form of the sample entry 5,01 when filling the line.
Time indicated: 12,45
